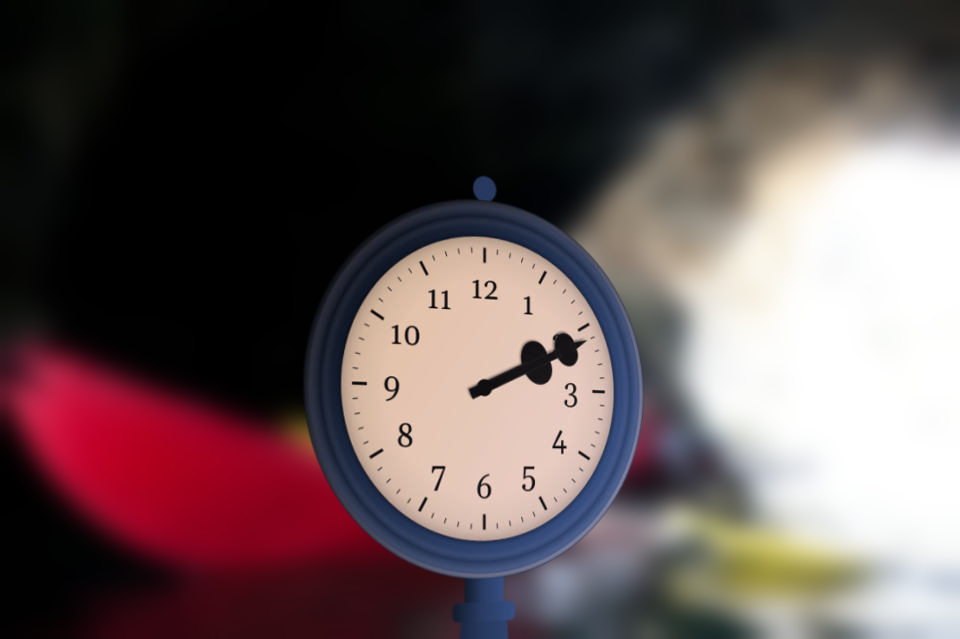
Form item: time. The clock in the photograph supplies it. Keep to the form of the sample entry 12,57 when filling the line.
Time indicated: 2,11
